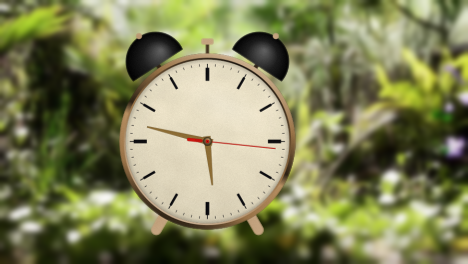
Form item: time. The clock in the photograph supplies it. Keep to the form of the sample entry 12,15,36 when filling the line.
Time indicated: 5,47,16
